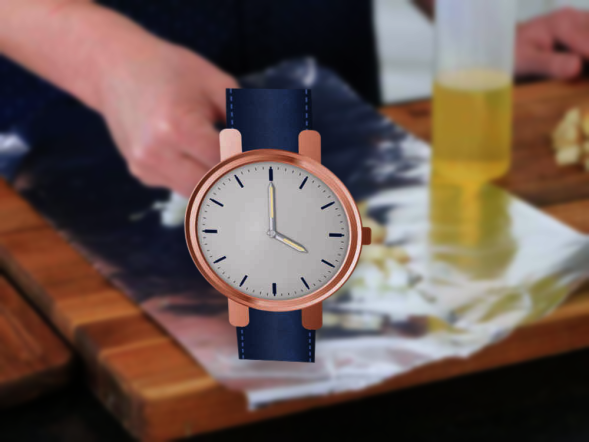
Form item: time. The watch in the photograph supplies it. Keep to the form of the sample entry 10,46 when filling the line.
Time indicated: 4,00
